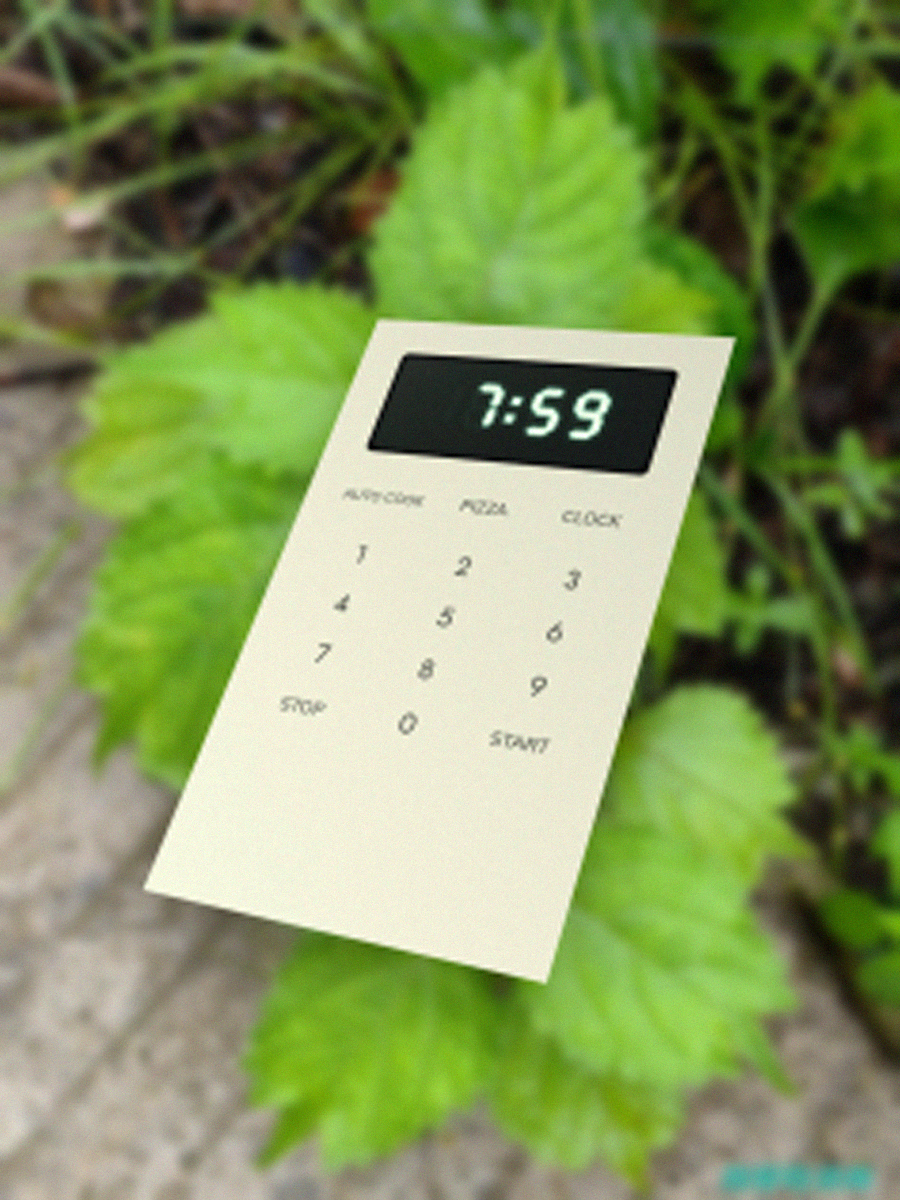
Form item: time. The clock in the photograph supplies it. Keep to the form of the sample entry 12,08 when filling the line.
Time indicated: 7,59
